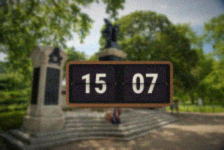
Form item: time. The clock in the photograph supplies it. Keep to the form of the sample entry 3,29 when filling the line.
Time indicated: 15,07
